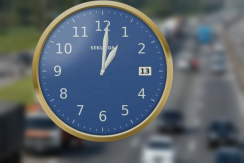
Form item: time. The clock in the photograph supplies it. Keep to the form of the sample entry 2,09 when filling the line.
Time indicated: 1,01
